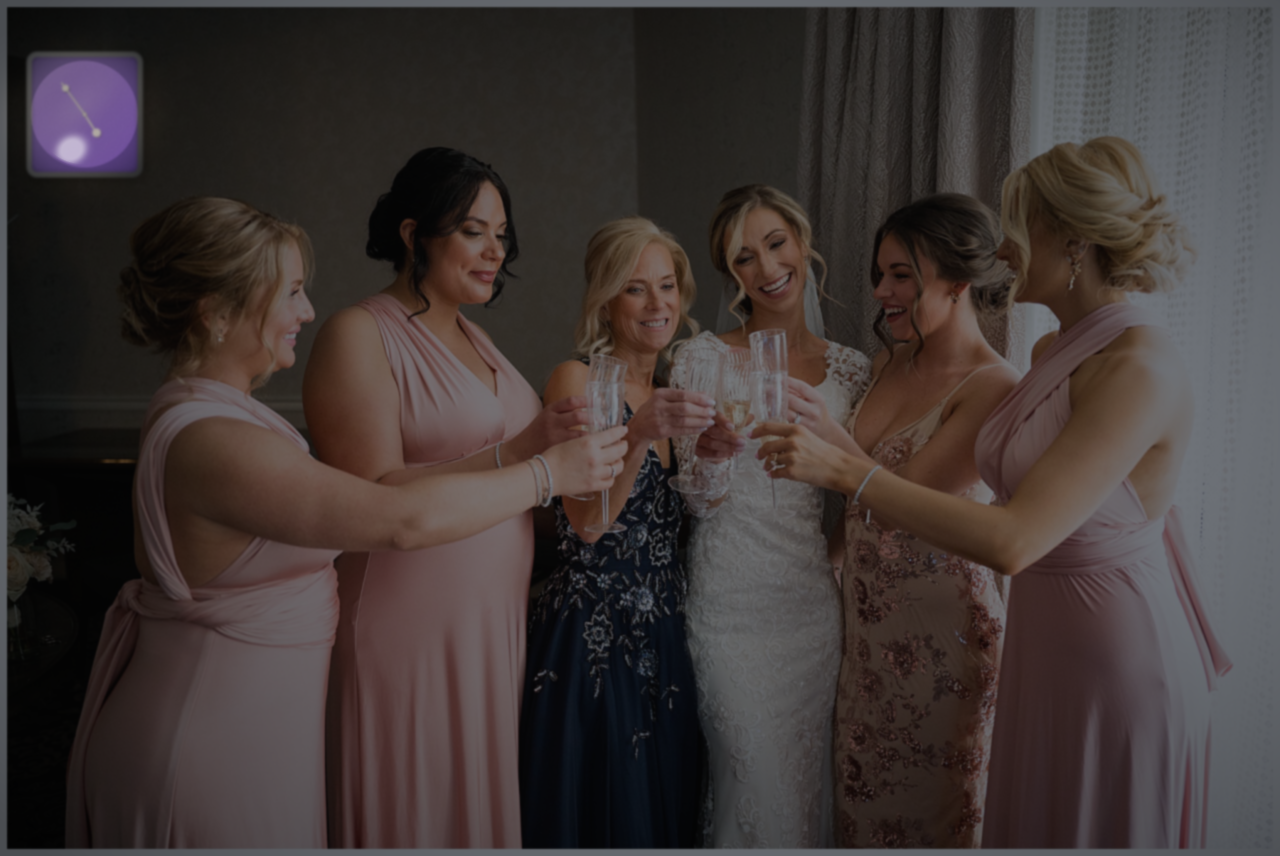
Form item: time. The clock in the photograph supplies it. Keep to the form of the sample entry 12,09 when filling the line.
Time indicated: 4,54
